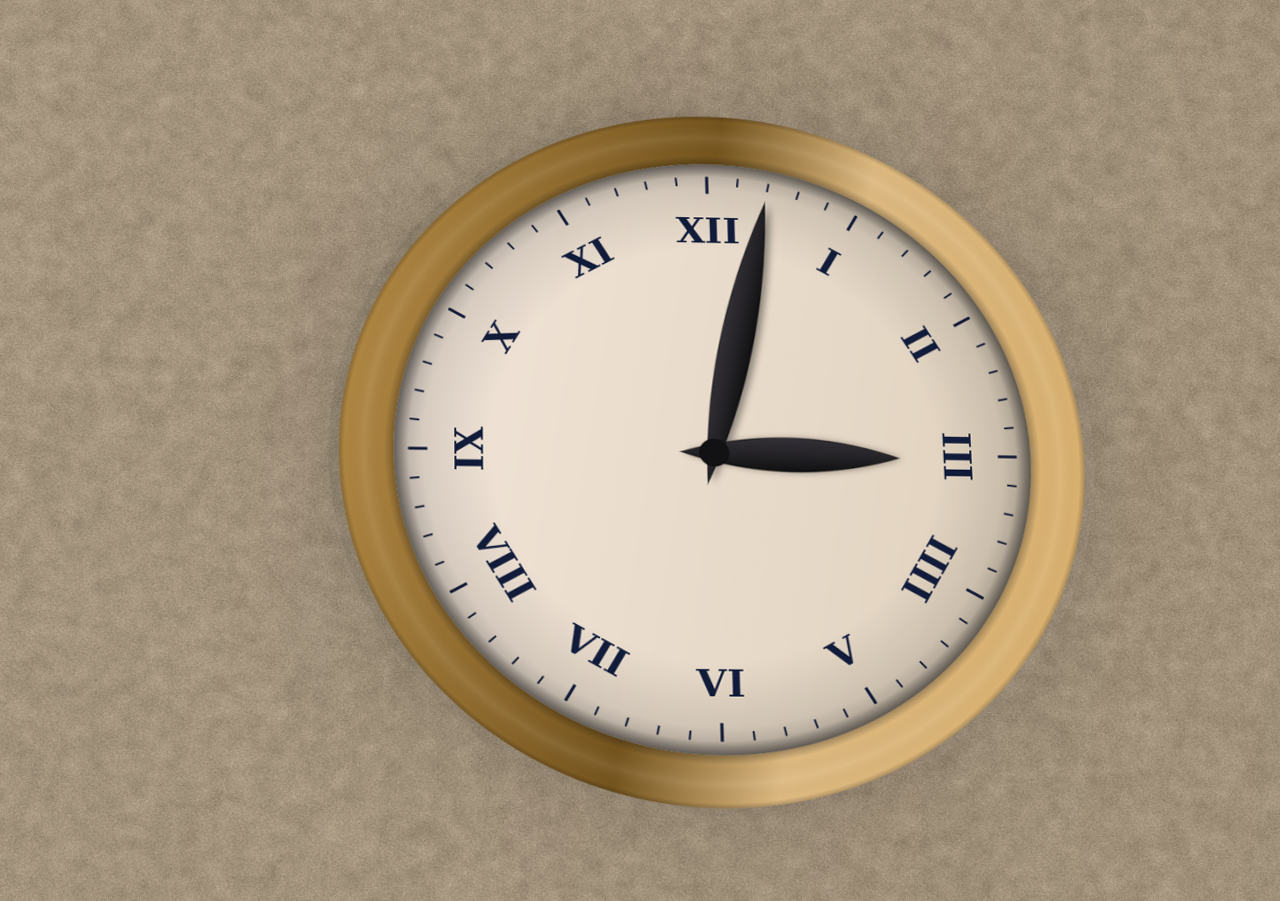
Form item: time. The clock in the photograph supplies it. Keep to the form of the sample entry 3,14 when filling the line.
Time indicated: 3,02
